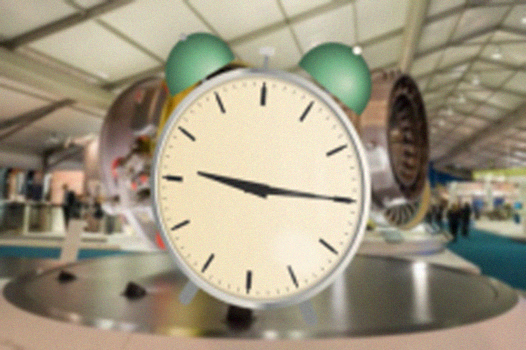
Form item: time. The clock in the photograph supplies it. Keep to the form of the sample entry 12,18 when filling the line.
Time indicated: 9,15
